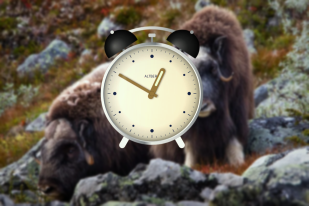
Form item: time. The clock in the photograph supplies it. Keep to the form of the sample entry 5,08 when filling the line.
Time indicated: 12,50
